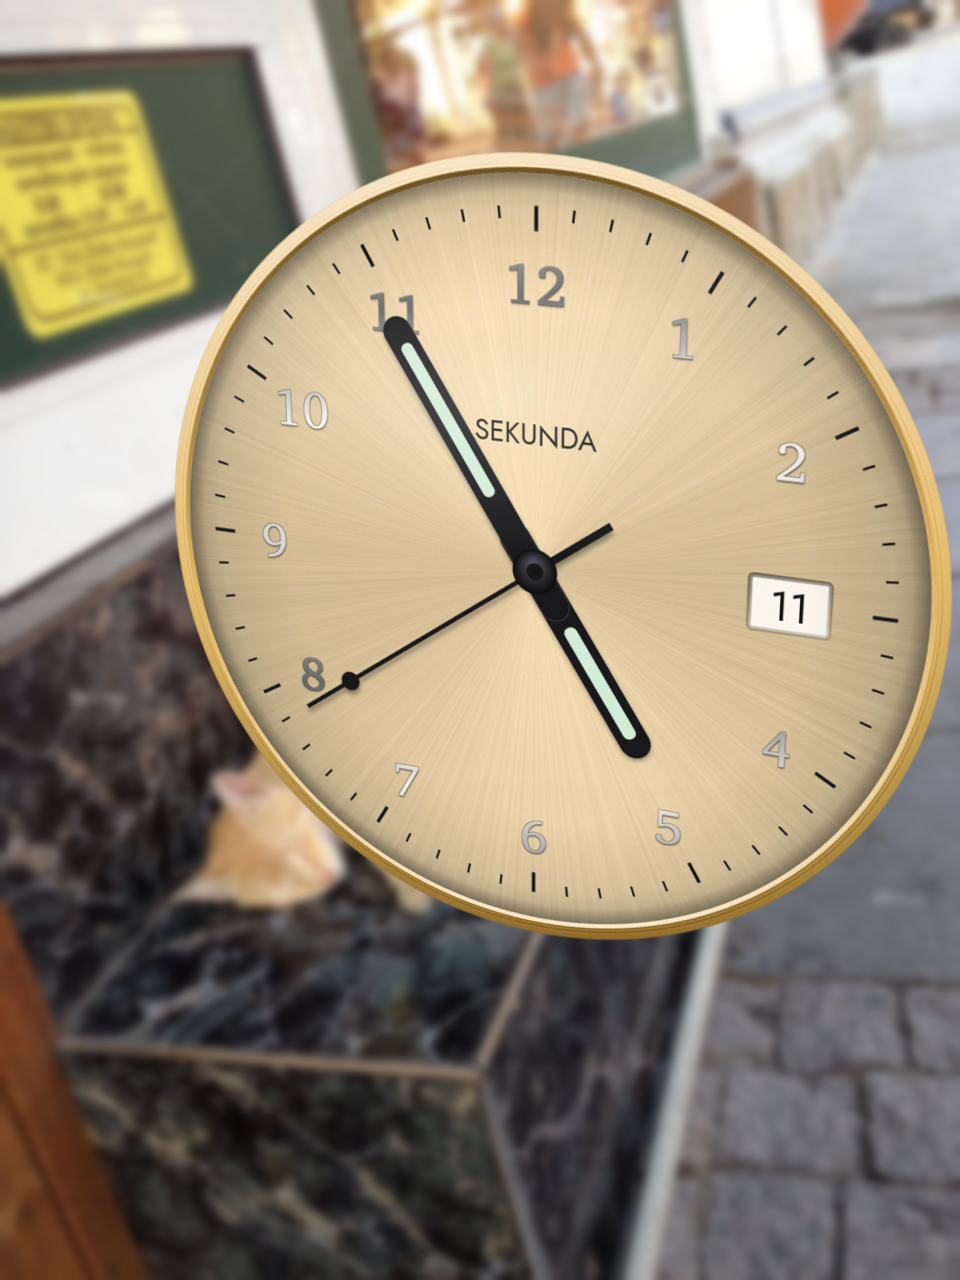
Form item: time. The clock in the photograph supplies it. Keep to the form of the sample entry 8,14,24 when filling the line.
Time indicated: 4,54,39
